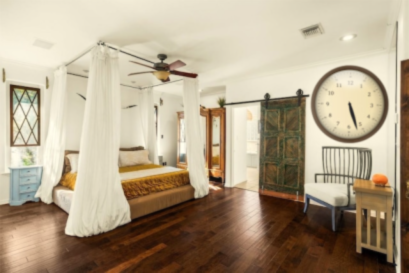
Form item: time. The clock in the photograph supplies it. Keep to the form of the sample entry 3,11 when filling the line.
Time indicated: 5,27
